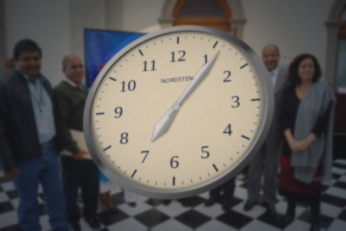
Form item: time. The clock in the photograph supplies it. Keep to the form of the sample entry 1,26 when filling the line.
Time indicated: 7,06
